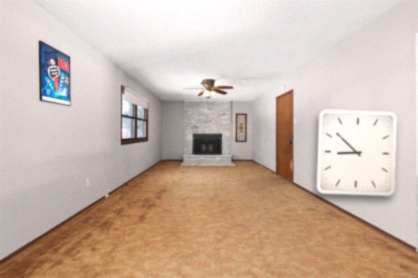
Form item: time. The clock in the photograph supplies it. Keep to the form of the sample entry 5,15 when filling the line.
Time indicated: 8,52
